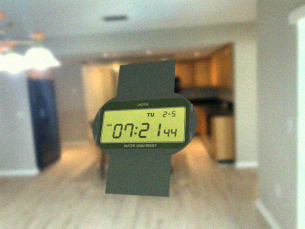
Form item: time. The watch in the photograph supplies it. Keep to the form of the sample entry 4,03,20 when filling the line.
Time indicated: 7,21,44
